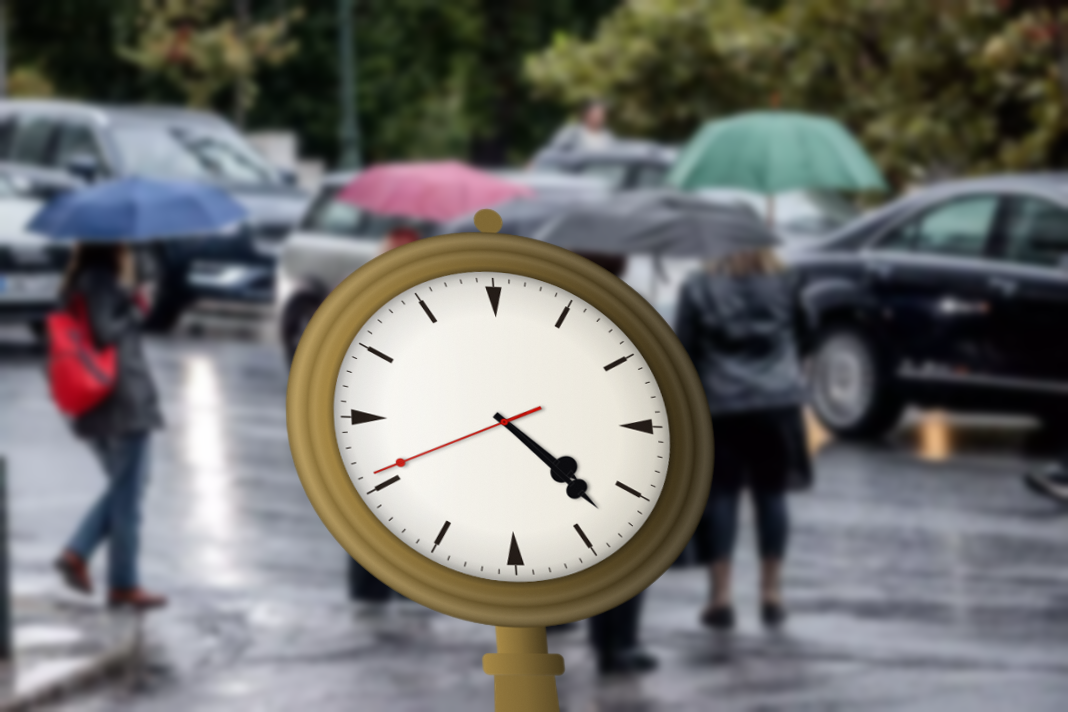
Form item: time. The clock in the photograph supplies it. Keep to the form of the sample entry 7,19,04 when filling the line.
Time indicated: 4,22,41
